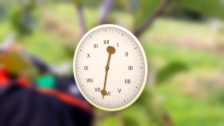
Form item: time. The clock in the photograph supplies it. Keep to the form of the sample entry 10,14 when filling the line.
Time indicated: 12,32
